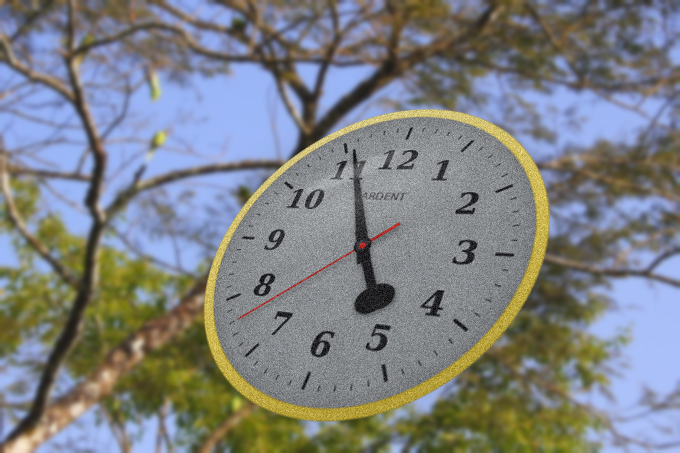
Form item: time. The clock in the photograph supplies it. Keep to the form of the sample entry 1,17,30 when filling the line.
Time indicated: 4,55,38
